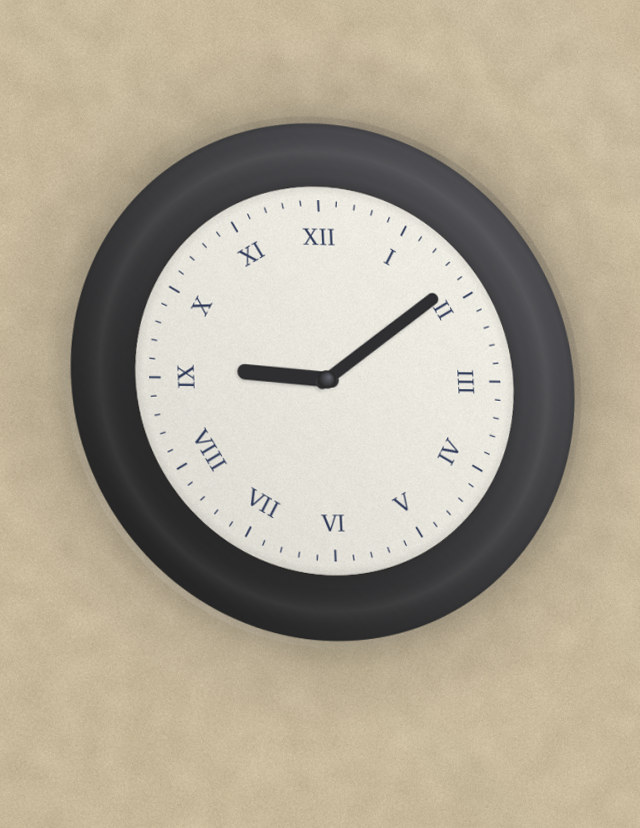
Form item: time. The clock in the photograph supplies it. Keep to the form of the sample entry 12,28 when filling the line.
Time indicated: 9,09
